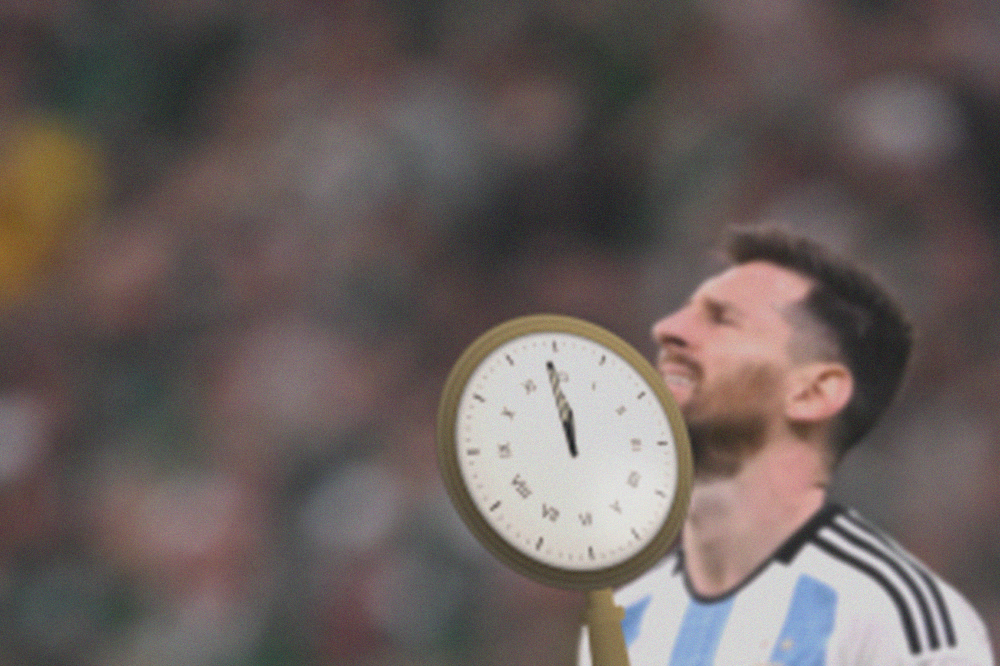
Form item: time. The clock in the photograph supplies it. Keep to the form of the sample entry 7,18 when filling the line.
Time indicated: 11,59
